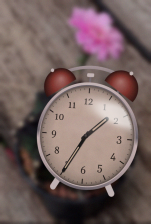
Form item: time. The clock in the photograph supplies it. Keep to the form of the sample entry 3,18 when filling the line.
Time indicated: 1,35
